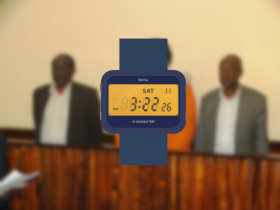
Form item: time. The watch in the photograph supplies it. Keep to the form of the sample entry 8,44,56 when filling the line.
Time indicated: 3,22,26
